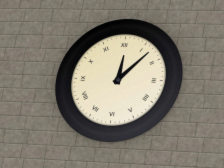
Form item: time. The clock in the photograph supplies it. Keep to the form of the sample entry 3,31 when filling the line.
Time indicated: 12,07
